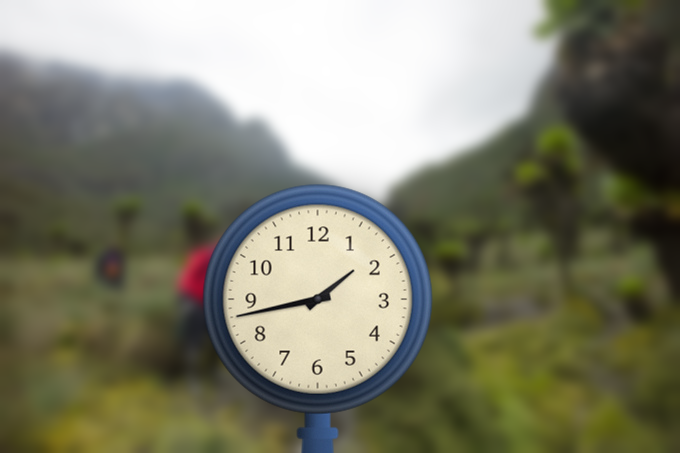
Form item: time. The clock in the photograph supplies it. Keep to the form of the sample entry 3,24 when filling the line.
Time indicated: 1,43
